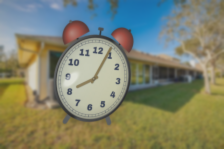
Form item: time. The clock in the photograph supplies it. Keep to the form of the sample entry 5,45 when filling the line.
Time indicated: 8,04
